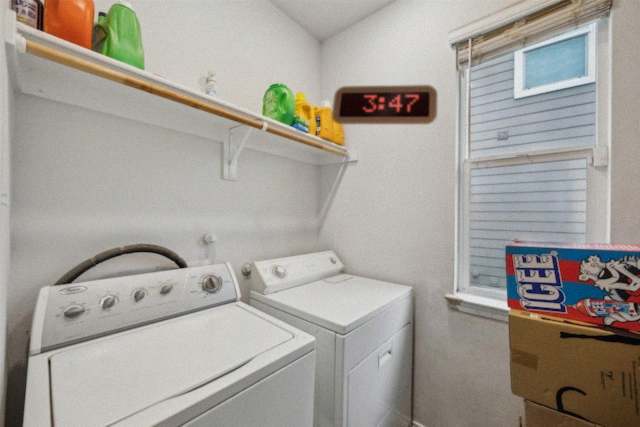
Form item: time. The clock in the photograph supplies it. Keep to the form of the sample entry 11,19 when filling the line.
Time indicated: 3,47
